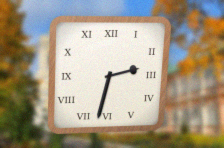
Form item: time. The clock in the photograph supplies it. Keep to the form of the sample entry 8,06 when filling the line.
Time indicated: 2,32
